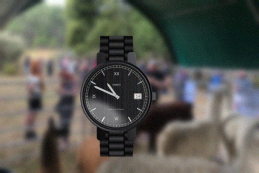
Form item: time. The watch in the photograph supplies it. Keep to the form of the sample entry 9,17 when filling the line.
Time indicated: 10,49
